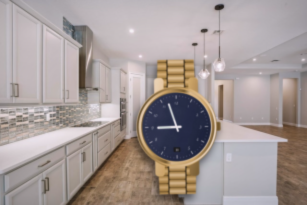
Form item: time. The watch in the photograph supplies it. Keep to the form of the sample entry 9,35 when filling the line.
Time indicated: 8,57
